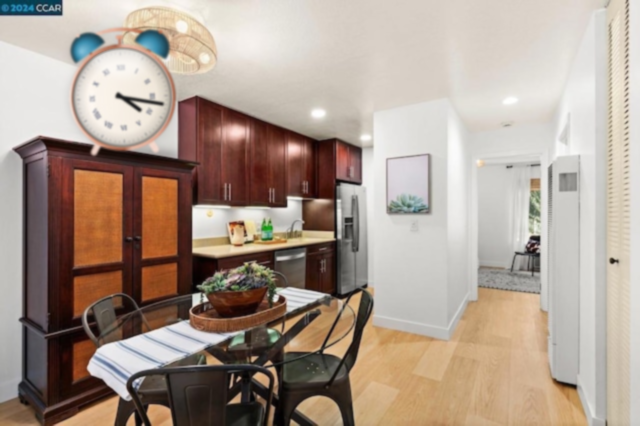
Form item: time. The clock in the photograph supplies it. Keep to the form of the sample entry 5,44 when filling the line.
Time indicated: 4,17
